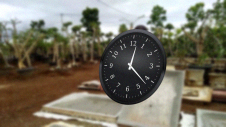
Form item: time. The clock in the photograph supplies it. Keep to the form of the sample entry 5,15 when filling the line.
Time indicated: 12,22
